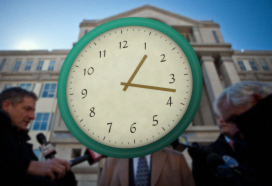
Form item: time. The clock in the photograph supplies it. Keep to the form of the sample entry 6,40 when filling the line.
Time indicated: 1,18
